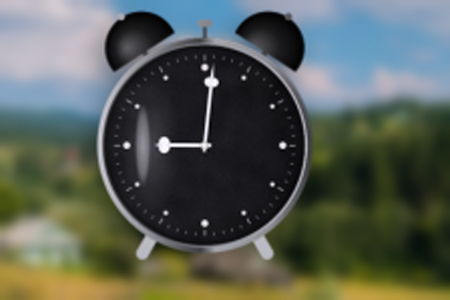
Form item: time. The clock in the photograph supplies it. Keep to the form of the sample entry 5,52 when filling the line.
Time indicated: 9,01
